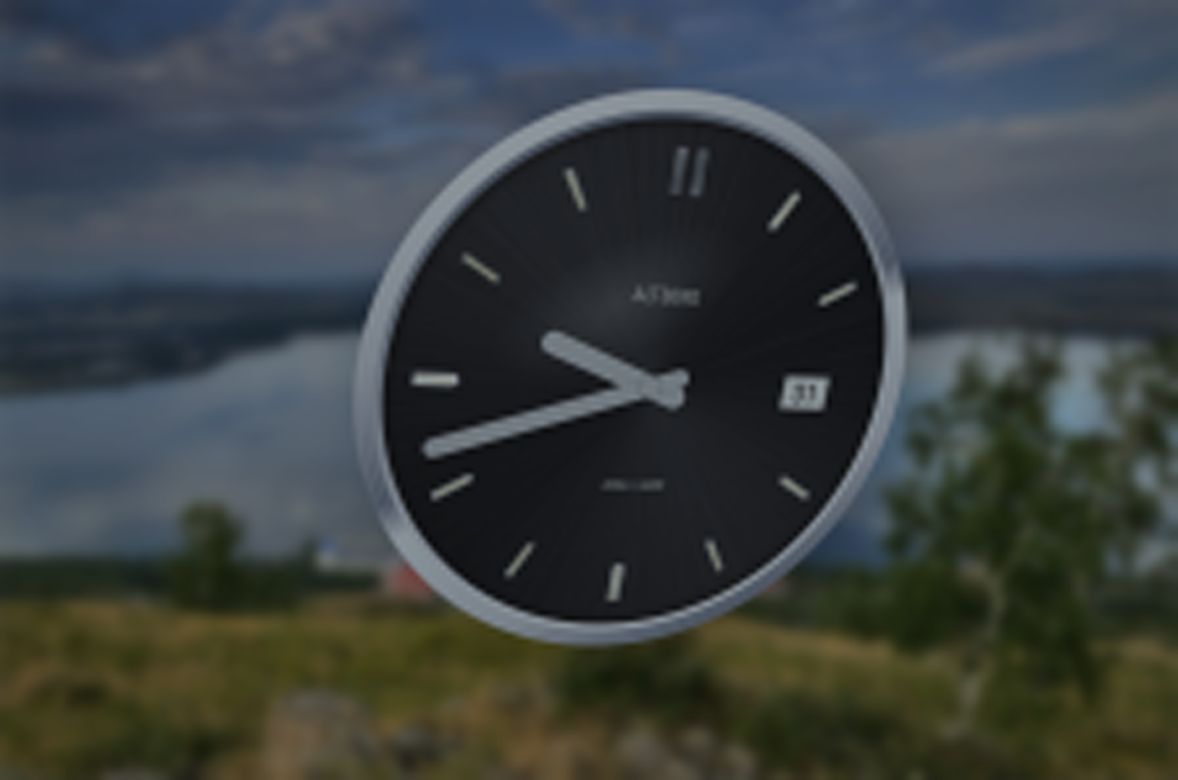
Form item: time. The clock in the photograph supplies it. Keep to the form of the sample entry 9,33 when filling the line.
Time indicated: 9,42
